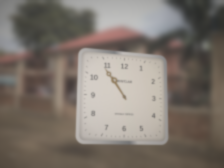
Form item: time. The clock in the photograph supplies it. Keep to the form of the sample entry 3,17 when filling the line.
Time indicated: 10,54
